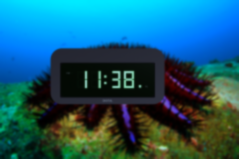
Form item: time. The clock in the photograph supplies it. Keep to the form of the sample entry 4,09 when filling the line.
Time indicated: 11,38
